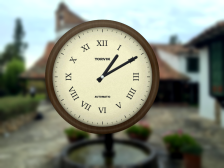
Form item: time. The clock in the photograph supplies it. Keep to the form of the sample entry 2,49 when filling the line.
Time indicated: 1,10
